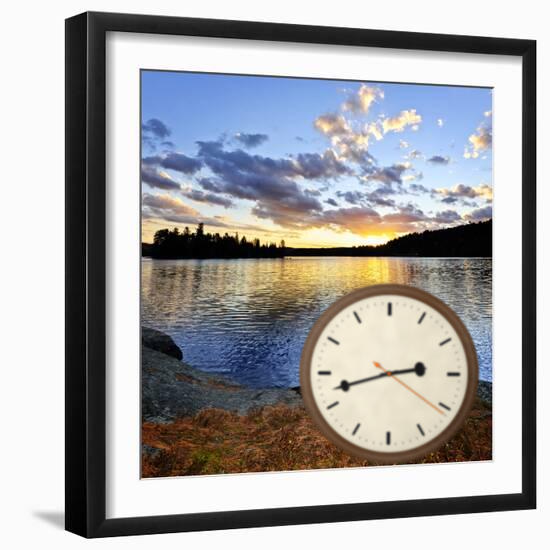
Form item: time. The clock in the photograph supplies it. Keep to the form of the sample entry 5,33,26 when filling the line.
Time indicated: 2,42,21
